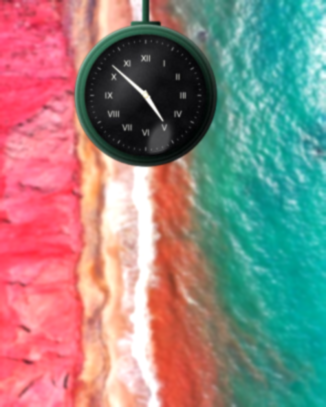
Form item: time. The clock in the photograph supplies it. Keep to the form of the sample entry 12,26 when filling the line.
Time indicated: 4,52
